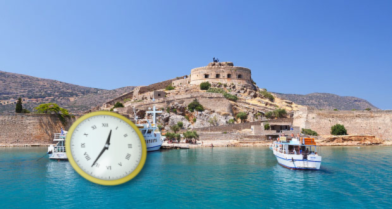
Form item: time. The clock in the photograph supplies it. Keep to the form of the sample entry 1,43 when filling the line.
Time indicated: 12,36
